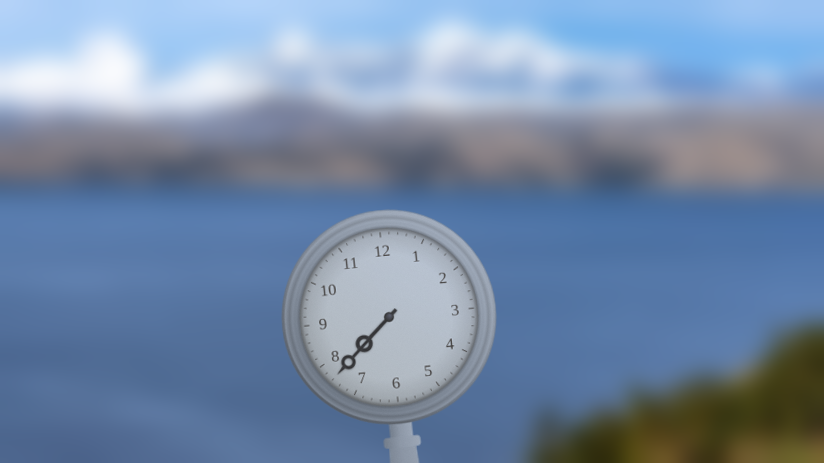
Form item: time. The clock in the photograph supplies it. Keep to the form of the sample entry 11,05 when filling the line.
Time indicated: 7,38
